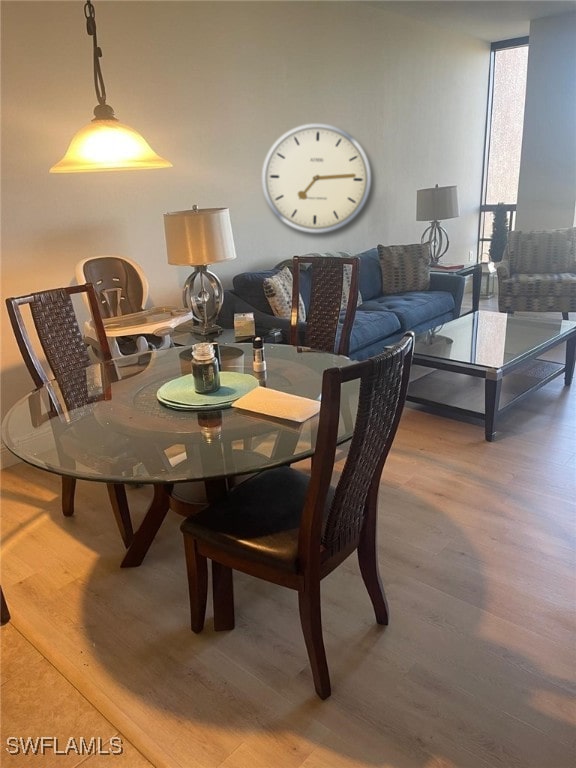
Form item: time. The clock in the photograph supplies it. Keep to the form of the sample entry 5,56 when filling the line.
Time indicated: 7,14
